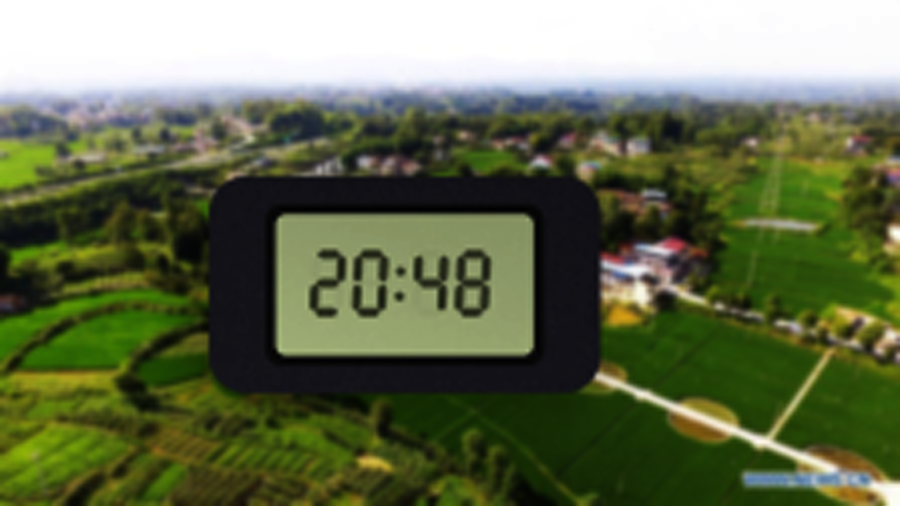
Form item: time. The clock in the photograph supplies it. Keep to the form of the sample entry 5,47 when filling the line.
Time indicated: 20,48
